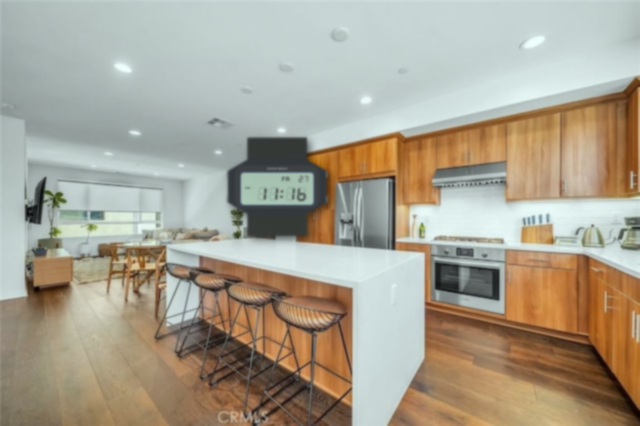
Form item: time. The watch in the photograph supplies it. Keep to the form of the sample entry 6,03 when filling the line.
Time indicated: 11,16
